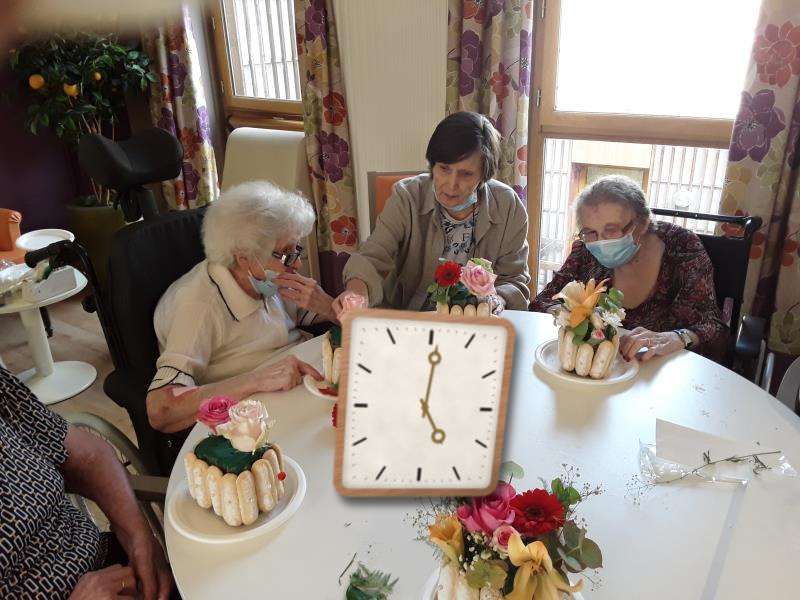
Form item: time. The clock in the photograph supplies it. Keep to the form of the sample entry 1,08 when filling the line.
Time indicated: 5,01
